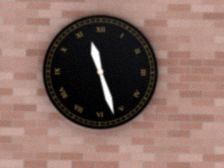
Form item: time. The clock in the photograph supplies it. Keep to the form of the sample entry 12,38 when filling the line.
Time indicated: 11,27
